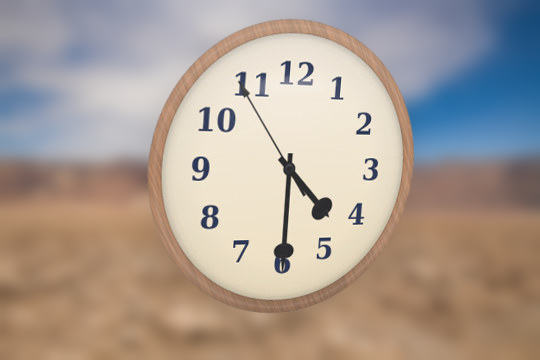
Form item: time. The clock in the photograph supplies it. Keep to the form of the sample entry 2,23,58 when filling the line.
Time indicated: 4,29,54
